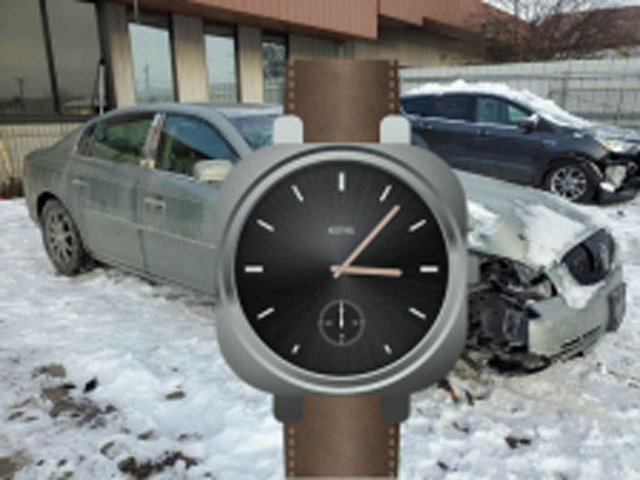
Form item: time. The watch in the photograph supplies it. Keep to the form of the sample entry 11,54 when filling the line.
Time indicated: 3,07
